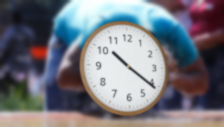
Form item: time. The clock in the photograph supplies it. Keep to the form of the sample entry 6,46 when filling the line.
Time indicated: 10,21
